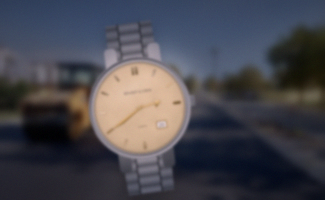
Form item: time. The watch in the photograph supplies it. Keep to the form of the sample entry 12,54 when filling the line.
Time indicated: 2,40
